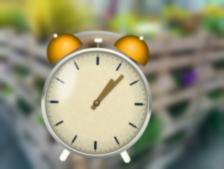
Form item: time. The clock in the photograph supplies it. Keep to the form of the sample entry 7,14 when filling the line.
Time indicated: 1,07
